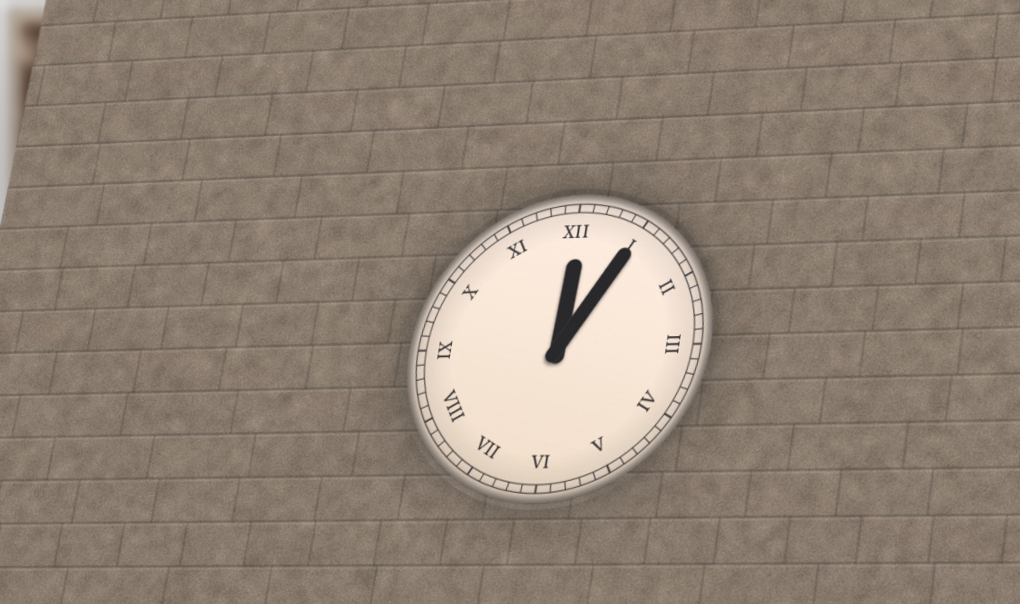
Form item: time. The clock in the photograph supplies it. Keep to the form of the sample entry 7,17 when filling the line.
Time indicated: 12,05
